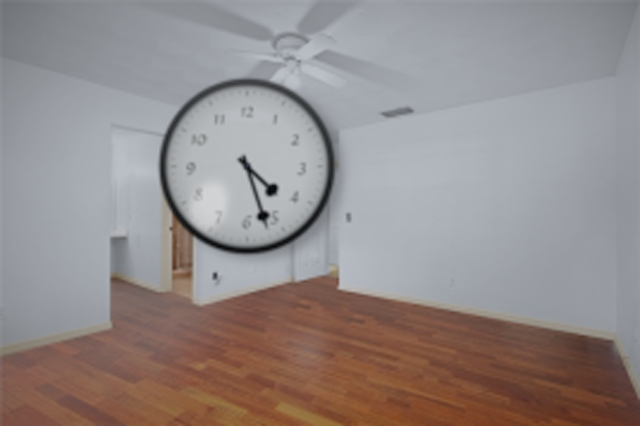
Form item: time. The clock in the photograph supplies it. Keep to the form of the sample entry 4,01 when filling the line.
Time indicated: 4,27
